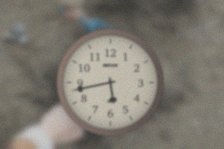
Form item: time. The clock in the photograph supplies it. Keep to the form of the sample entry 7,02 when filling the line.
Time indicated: 5,43
